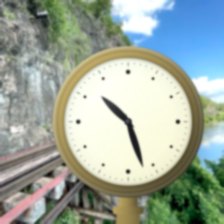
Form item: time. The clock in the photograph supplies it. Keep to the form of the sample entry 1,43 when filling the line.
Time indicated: 10,27
